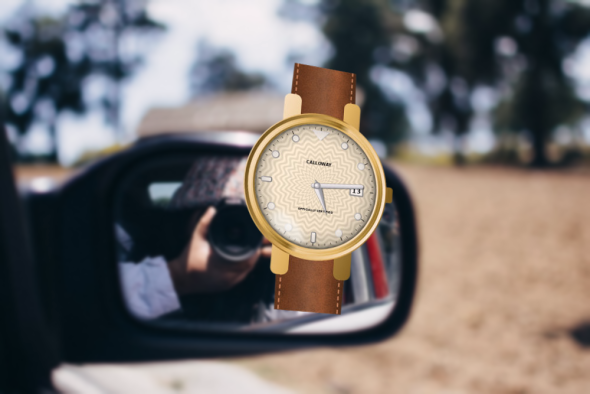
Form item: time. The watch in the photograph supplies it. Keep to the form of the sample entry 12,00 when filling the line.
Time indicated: 5,14
